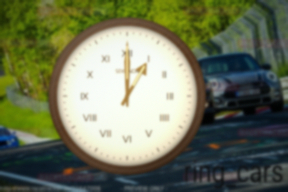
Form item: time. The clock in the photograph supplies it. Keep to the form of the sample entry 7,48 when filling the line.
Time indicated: 1,00
